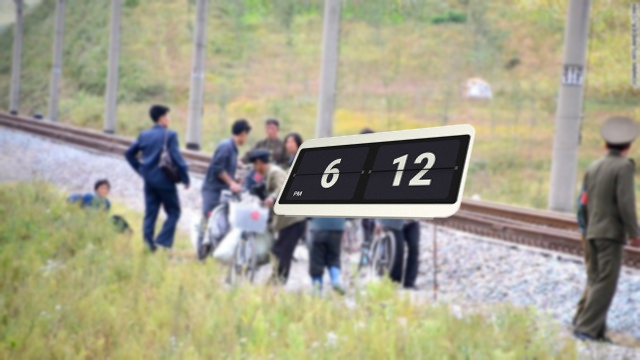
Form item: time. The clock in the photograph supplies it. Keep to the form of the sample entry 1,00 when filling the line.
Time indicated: 6,12
